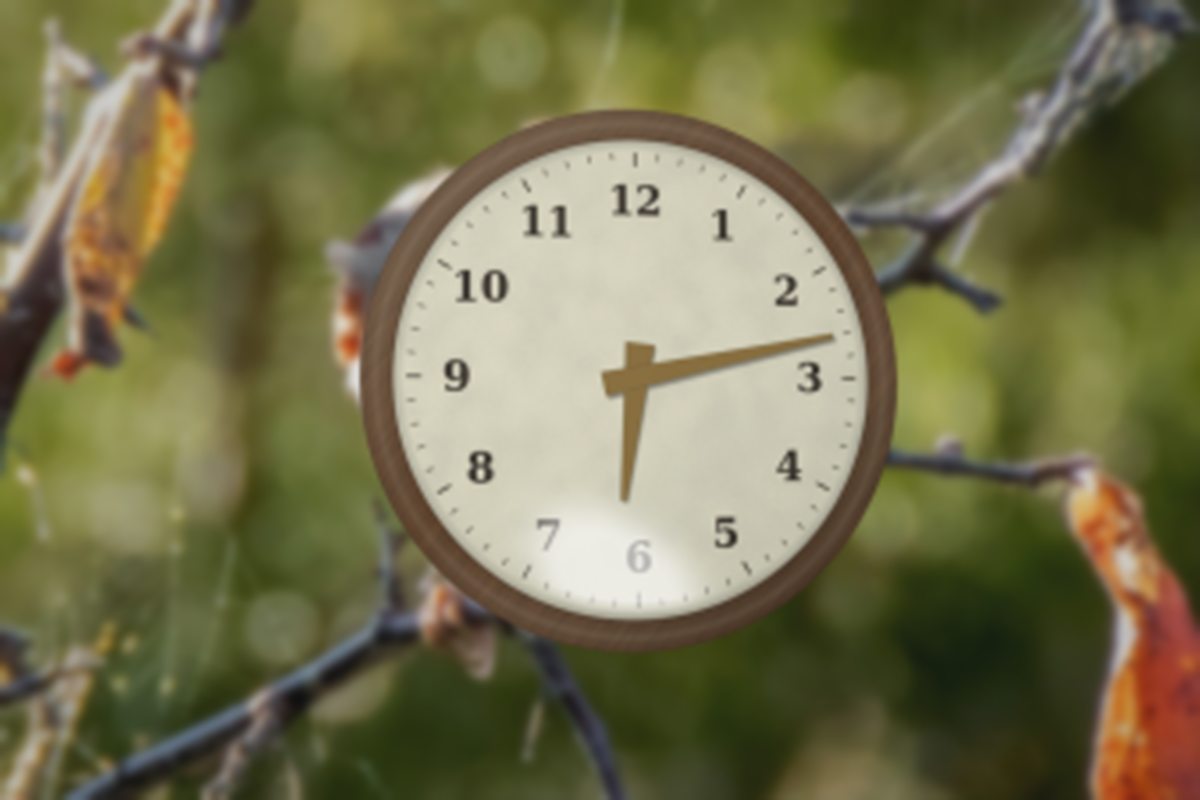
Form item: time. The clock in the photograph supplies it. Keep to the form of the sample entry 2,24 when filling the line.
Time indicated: 6,13
